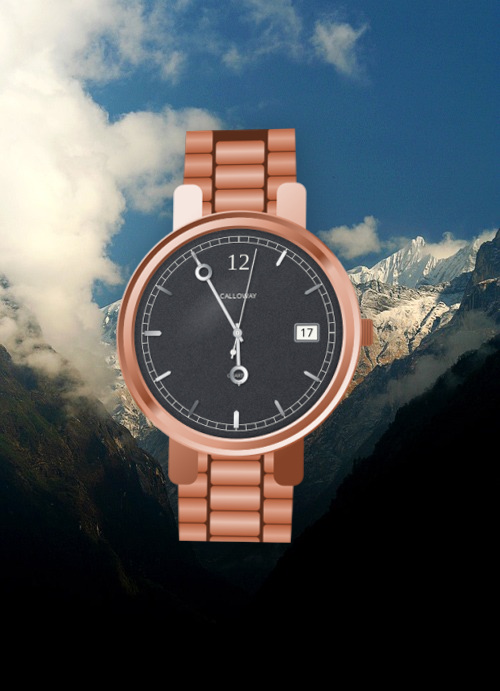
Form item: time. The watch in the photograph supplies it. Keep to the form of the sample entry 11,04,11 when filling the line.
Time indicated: 5,55,02
